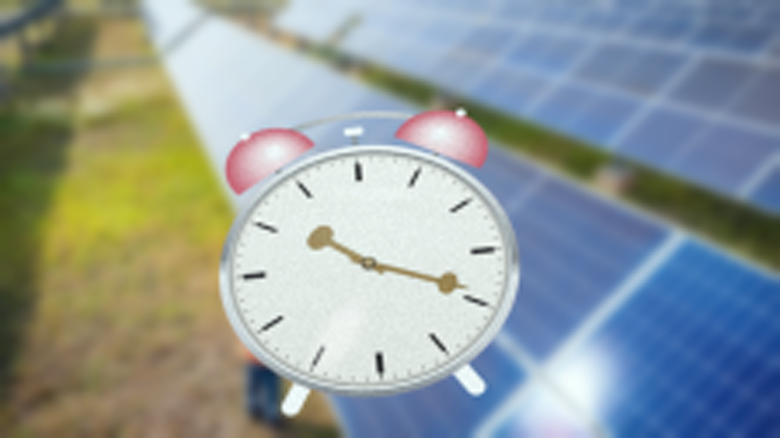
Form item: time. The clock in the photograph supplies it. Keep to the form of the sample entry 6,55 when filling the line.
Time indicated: 10,19
